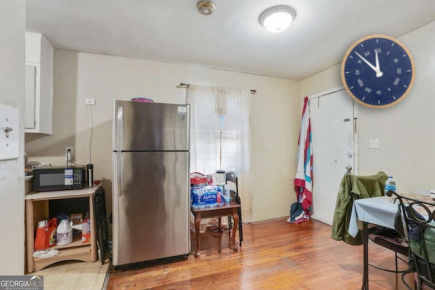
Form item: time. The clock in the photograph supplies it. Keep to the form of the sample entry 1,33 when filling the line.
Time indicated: 11,52
